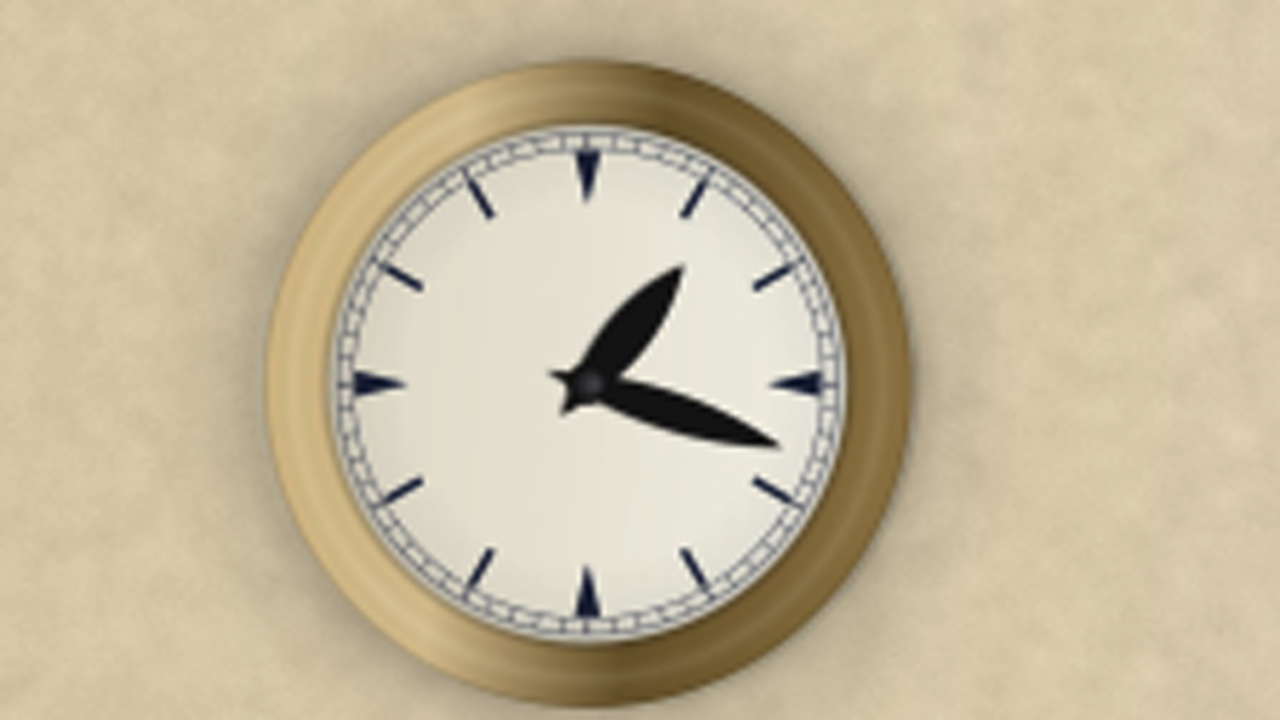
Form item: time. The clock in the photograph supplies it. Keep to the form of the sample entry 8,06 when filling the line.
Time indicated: 1,18
